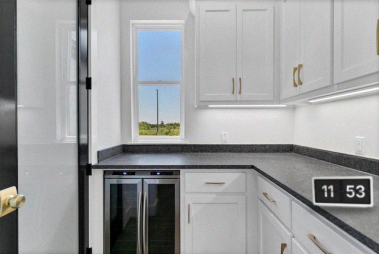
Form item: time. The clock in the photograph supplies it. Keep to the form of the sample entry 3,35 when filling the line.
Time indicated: 11,53
